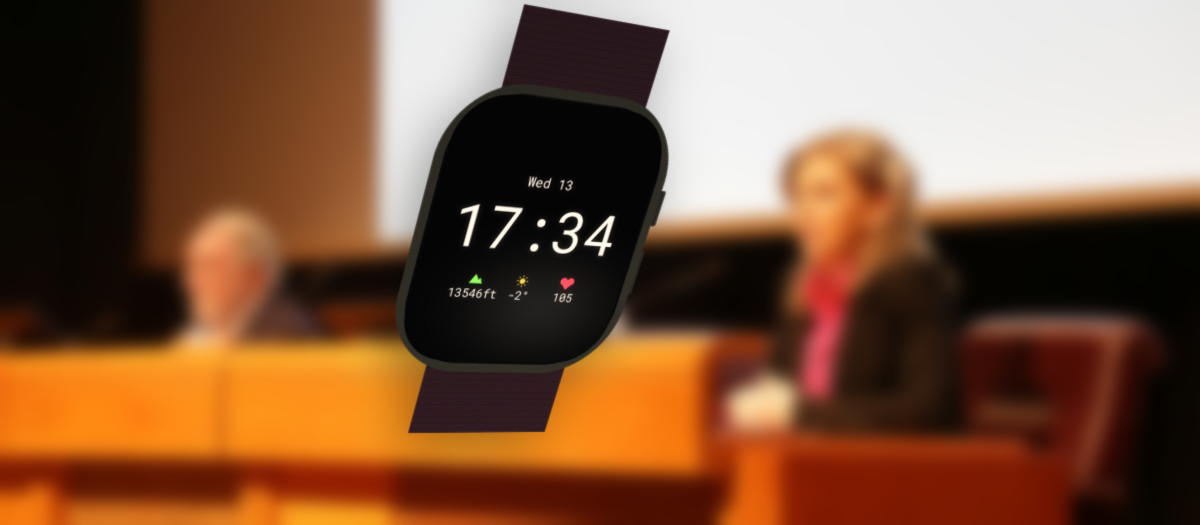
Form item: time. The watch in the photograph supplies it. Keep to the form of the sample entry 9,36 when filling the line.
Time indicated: 17,34
